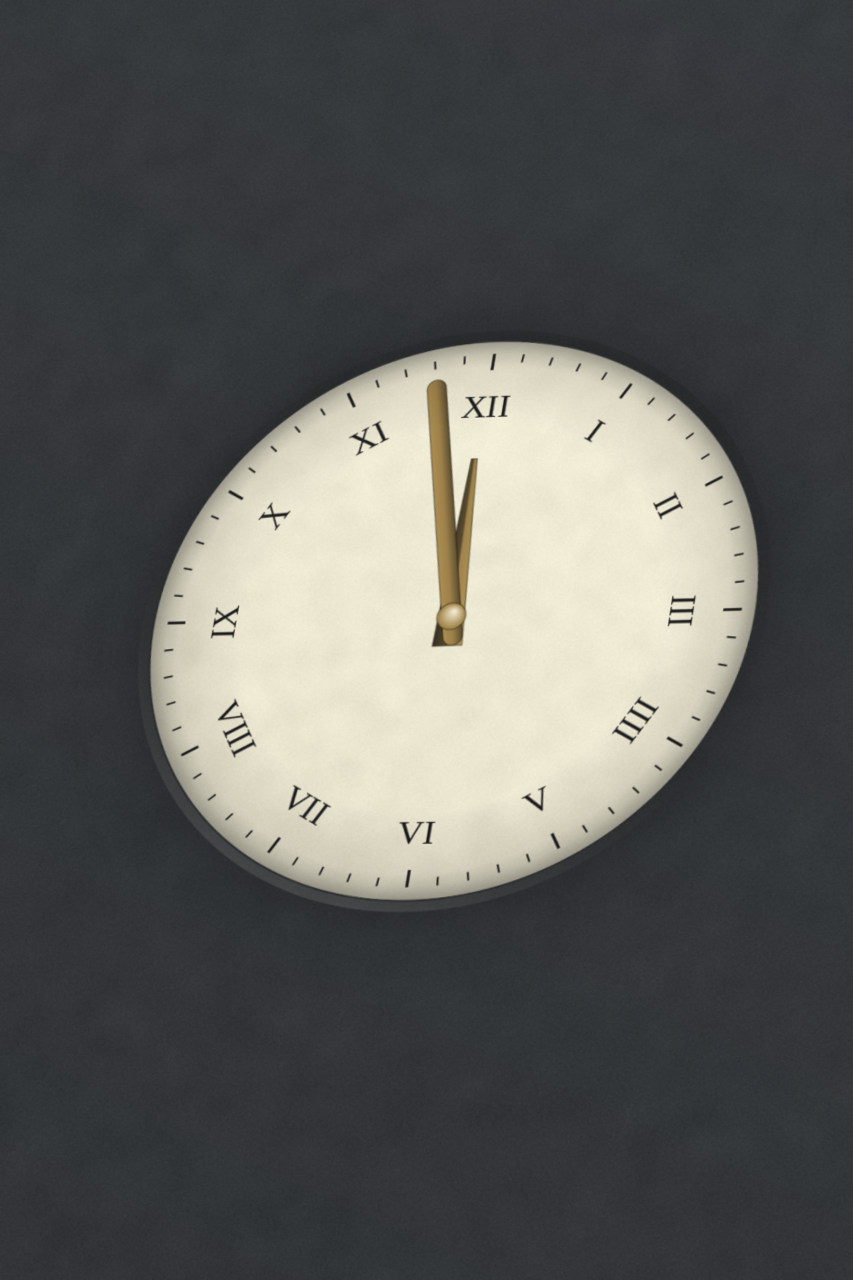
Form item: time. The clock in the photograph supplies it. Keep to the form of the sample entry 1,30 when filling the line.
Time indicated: 11,58
